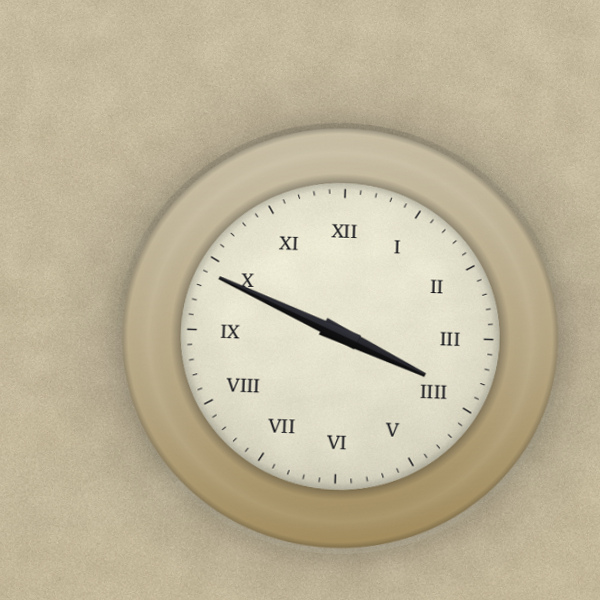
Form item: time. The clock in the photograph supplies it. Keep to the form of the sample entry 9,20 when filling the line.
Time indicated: 3,49
